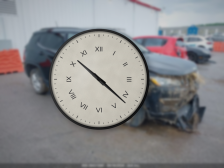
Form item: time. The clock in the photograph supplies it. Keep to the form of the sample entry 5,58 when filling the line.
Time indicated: 10,22
